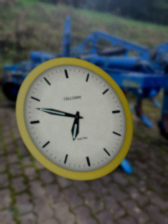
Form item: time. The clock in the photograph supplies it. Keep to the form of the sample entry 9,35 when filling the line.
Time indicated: 6,48
